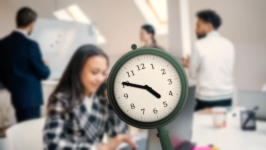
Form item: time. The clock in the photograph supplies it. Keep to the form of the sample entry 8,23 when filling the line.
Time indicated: 4,50
